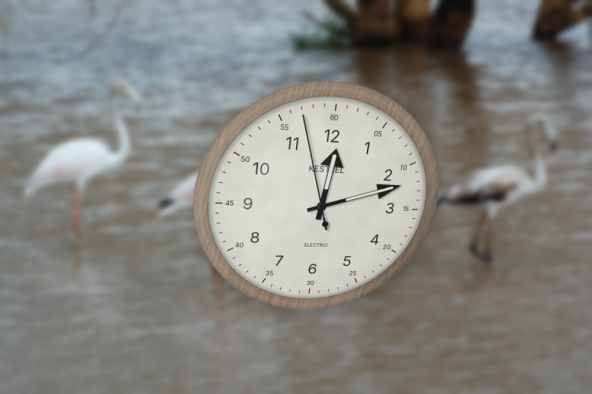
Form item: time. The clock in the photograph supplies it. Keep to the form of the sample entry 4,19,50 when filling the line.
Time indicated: 12,11,57
